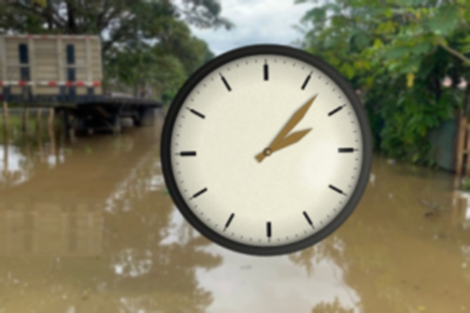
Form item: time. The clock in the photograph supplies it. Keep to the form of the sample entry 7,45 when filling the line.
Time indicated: 2,07
